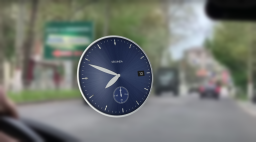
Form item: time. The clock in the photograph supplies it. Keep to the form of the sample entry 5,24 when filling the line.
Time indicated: 7,49
